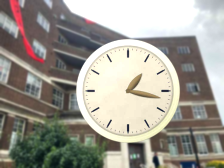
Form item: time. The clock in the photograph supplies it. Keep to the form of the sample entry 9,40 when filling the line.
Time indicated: 1,17
